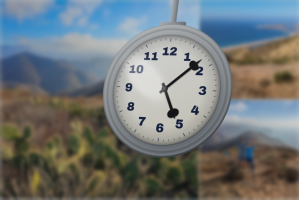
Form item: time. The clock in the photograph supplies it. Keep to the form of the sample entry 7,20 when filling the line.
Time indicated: 5,08
